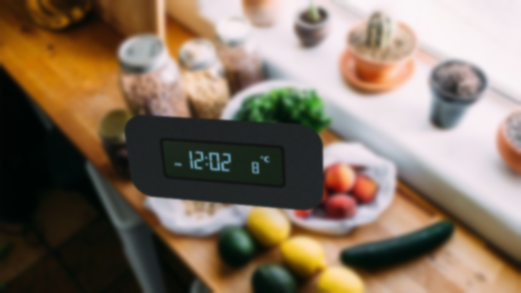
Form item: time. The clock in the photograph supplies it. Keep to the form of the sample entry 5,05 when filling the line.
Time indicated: 12,02
